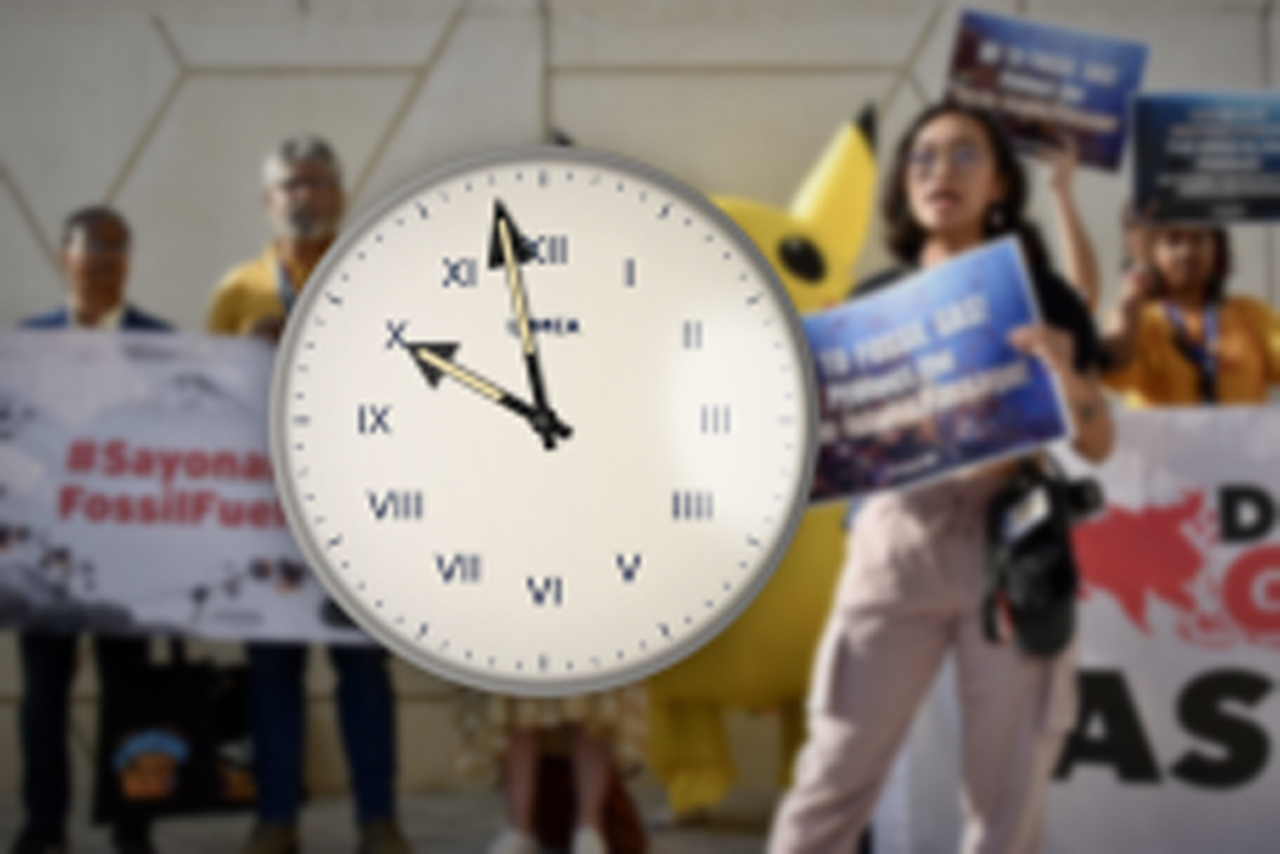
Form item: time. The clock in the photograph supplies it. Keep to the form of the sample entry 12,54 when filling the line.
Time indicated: 9,58
